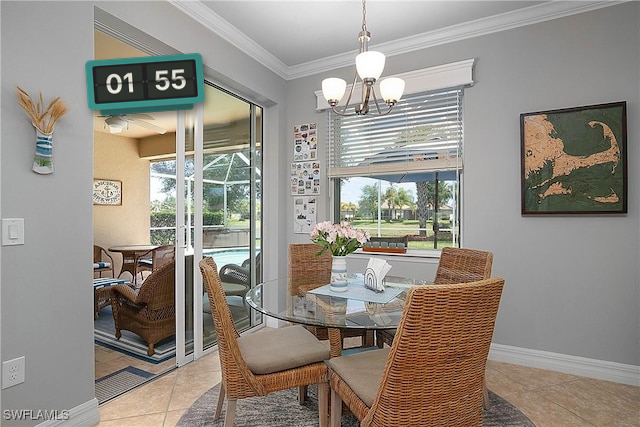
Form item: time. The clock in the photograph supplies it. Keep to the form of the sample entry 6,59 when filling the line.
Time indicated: 1,55
